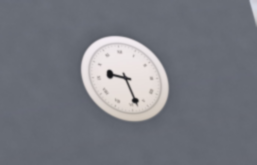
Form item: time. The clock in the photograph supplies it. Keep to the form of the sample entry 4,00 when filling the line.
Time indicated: 9,28
